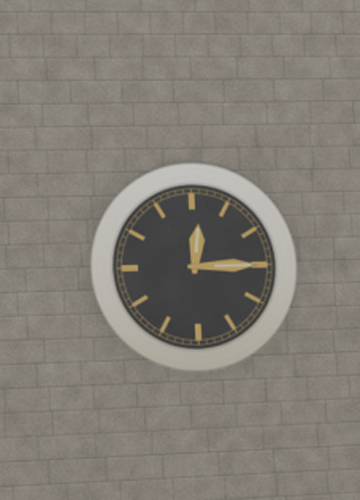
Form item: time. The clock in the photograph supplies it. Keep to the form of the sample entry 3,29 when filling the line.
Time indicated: 12,15
